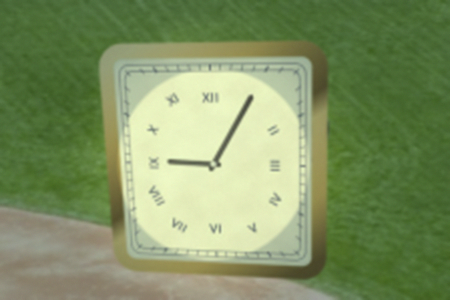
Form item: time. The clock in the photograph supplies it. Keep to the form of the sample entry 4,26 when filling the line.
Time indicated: 9,05
